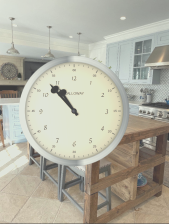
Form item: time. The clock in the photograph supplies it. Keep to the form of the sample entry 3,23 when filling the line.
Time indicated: 10,53
